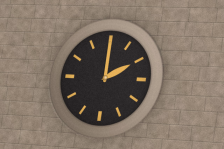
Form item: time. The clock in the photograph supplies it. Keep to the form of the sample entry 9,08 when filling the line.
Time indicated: 2,00
